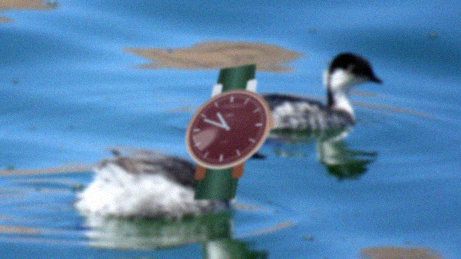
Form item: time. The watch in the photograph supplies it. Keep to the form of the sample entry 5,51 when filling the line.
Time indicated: 10,49
